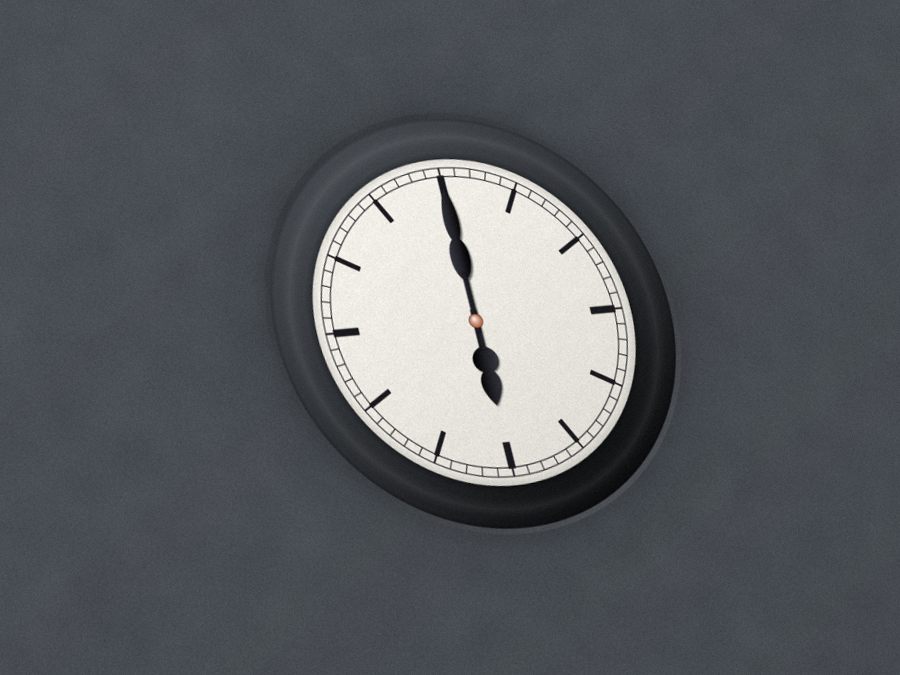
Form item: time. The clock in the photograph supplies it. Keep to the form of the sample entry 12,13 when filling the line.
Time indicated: 6,00
